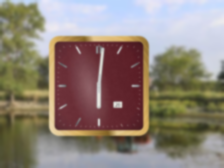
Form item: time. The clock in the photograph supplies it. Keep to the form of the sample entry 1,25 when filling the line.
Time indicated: 6,01
